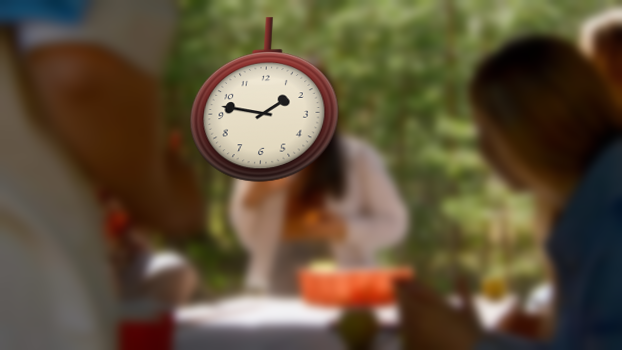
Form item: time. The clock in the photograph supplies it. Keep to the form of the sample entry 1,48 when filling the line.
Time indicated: 1,47
